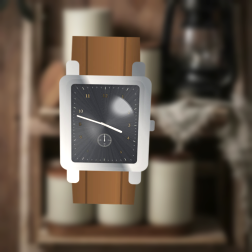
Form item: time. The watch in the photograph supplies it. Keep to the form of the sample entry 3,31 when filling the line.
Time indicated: 3,48
